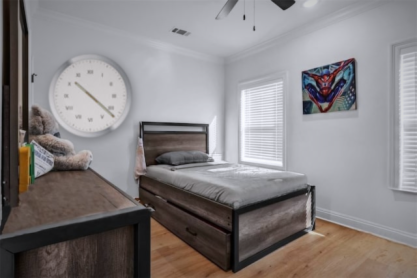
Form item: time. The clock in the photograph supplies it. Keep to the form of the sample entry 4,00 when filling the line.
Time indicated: 10,22
